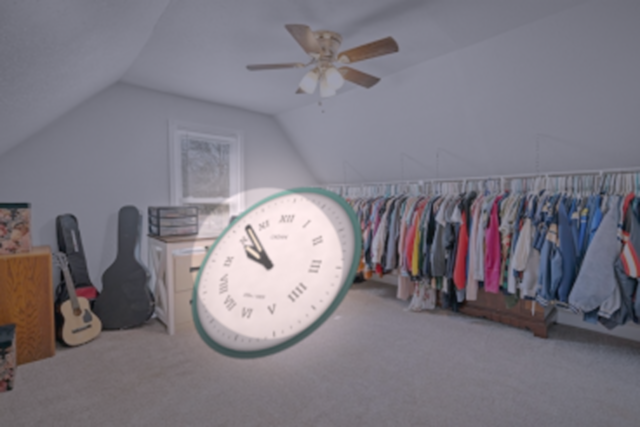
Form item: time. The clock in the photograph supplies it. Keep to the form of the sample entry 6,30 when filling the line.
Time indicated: 9,52
